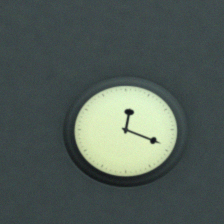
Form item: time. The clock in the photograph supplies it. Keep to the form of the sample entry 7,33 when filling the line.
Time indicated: 12,19
